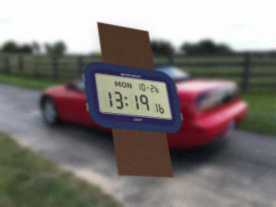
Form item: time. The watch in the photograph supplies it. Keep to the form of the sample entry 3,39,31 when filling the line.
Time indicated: 13,19,16
